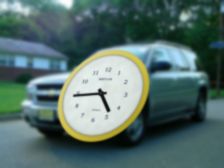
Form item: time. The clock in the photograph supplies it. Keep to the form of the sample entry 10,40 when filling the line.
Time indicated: 4,44
